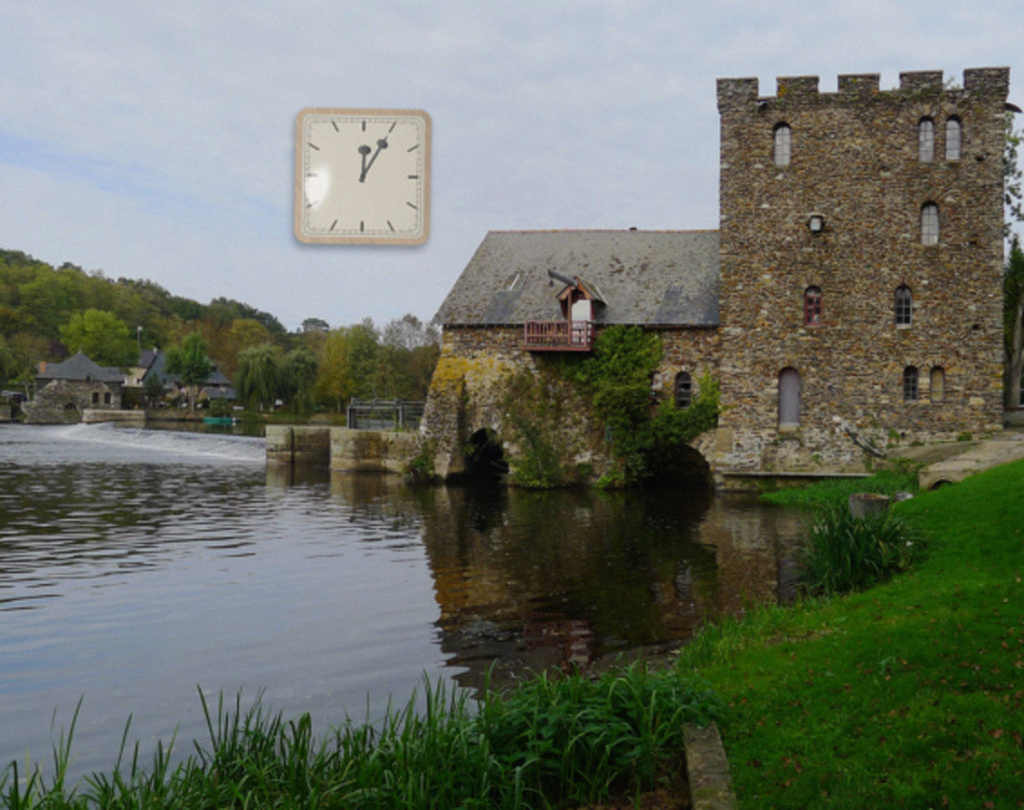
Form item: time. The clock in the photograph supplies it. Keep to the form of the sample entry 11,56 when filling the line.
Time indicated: 12,05
